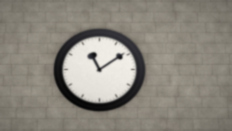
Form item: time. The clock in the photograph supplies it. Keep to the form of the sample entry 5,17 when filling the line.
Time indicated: 11,09
